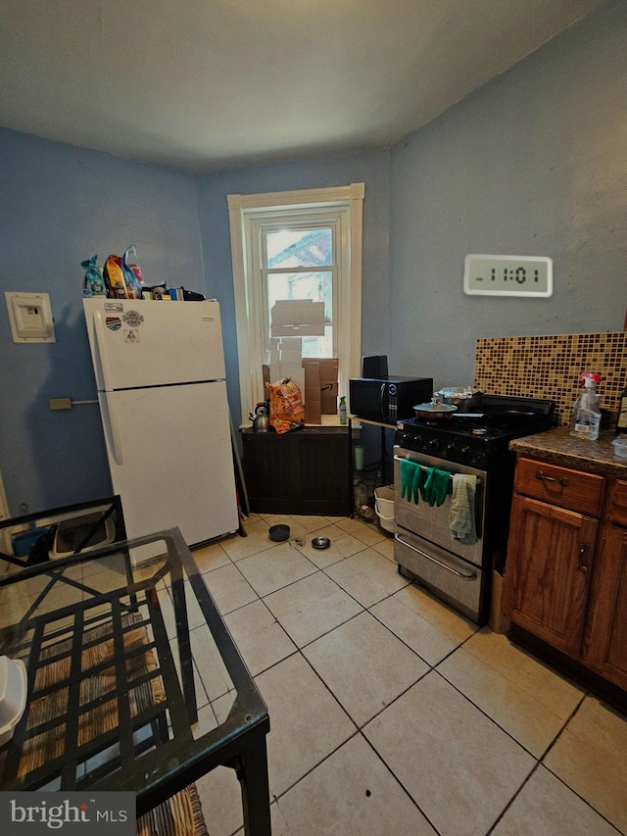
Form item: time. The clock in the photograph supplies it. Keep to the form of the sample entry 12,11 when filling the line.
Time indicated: 11,01
